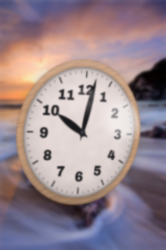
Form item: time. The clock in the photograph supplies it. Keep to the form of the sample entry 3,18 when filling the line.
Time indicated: 10,02
